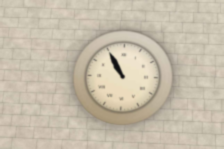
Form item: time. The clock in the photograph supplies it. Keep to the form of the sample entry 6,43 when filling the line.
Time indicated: 10,55
